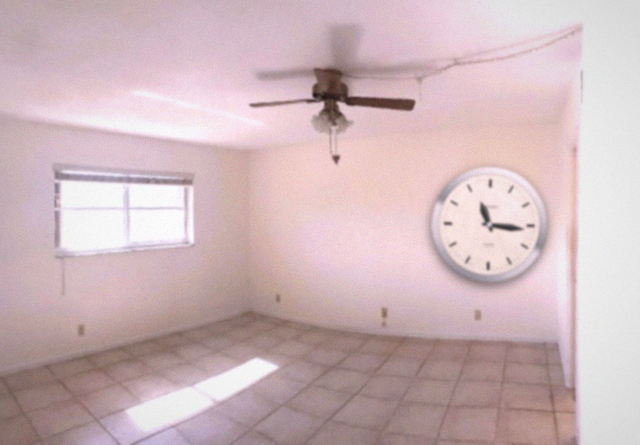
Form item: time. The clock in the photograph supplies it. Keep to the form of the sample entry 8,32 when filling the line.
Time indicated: 11,16
